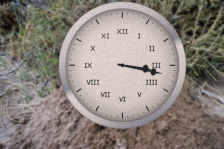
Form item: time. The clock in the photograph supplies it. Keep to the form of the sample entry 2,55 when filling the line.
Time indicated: 3,17
